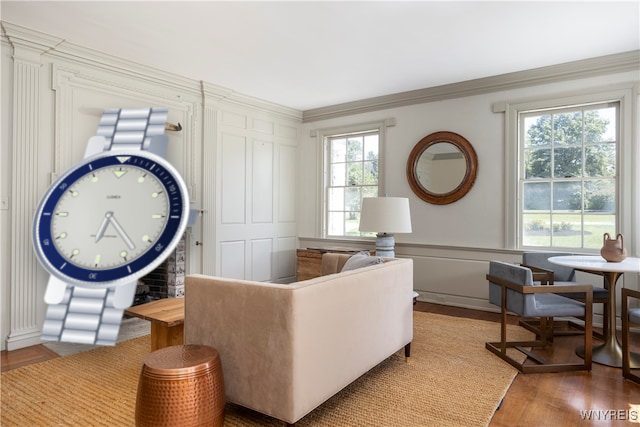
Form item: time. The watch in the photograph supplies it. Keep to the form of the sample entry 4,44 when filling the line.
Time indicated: 6,23
